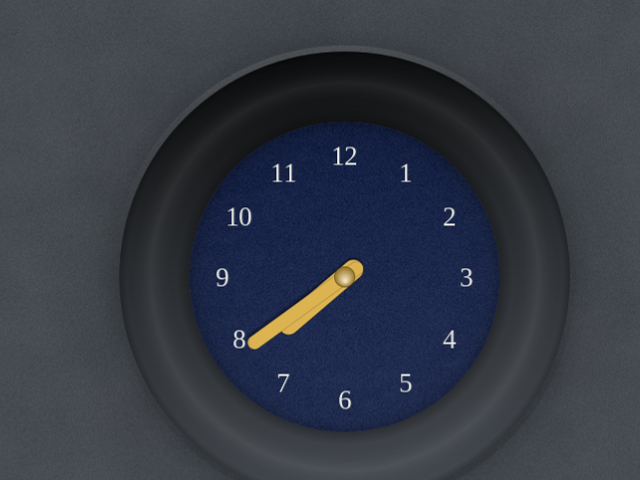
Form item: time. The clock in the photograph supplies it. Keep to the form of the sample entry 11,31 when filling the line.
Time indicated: 7,39
